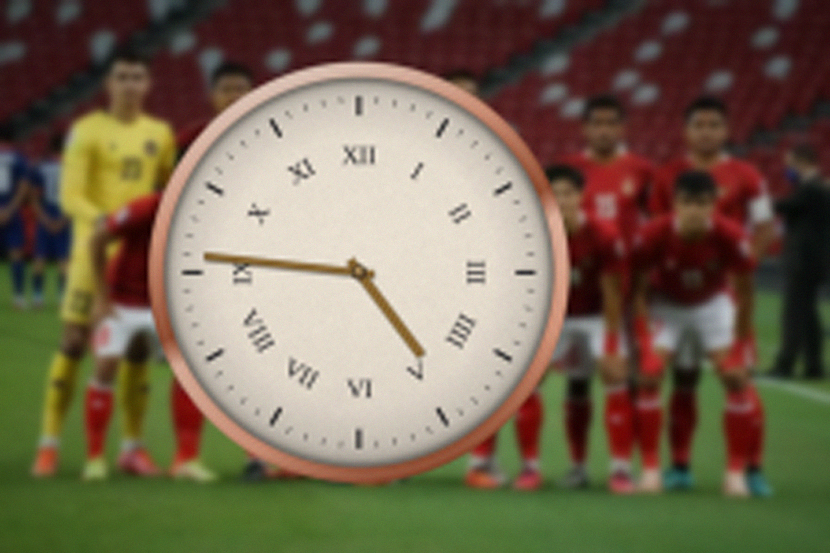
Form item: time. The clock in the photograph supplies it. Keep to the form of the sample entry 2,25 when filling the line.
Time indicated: 4,46
